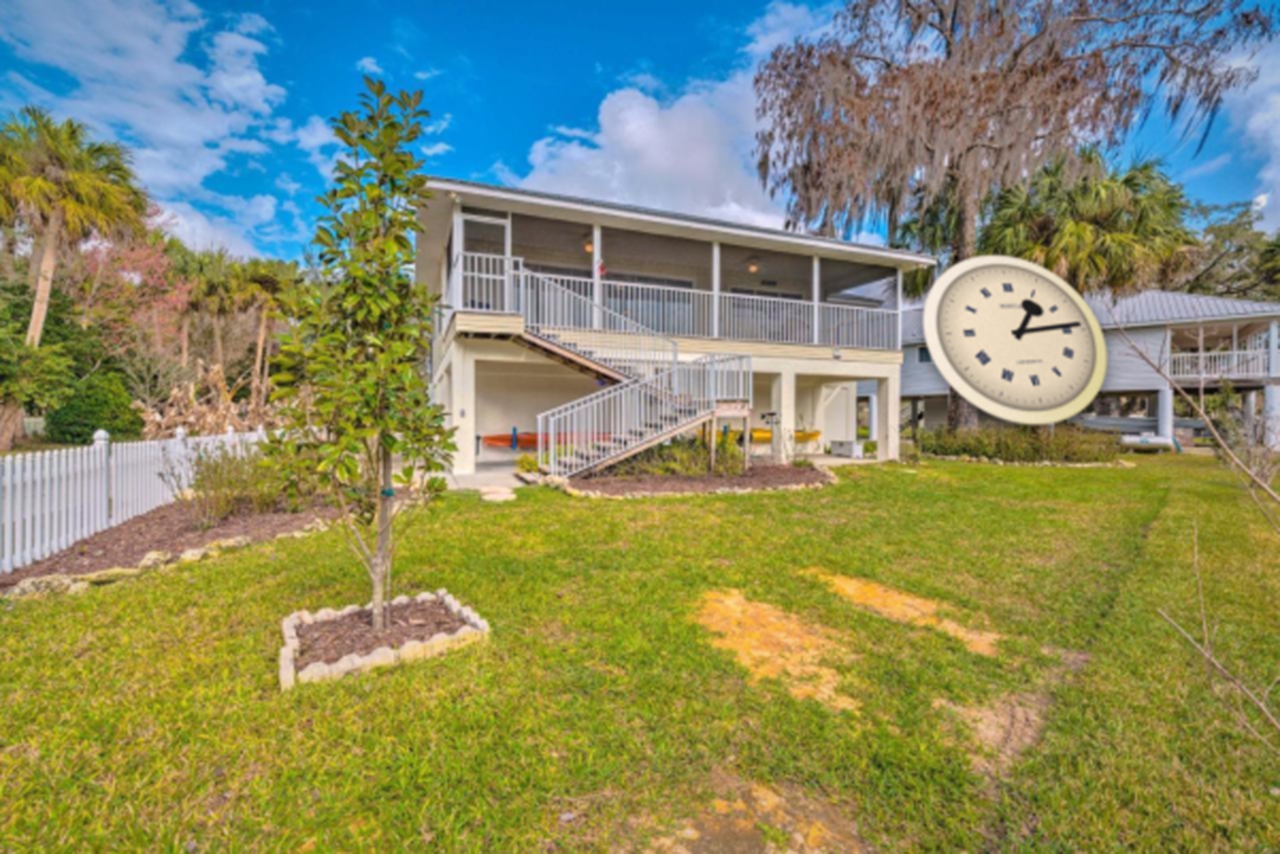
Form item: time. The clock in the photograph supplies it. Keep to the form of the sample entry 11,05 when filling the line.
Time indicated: 1,14
